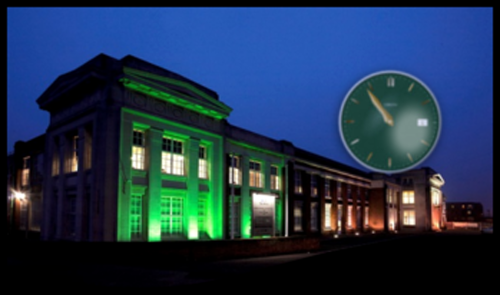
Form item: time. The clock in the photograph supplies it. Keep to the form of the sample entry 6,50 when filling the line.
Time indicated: 10,54
